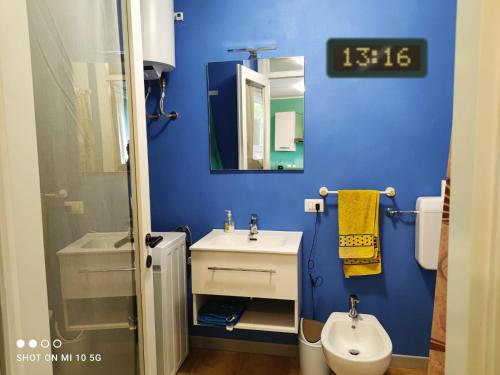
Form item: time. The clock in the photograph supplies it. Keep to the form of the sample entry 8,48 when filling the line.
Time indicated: 13,16
